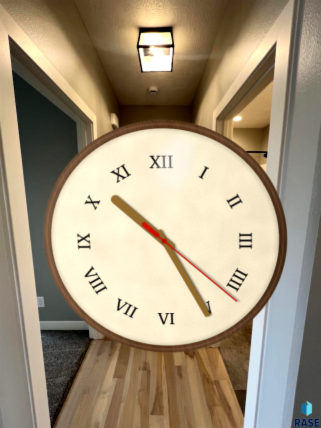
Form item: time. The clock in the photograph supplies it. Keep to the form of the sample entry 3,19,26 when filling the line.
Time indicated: 10,25,22
